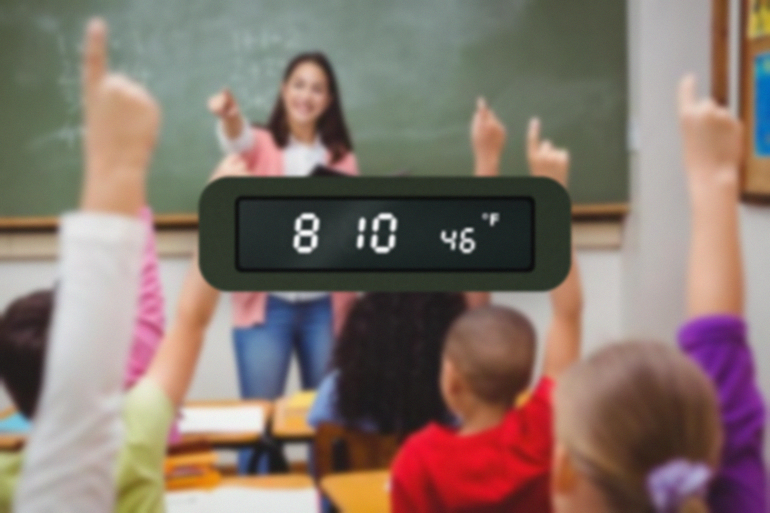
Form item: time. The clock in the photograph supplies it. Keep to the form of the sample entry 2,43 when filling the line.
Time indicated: 8,10
